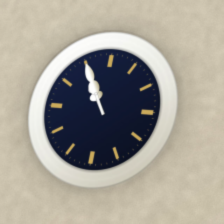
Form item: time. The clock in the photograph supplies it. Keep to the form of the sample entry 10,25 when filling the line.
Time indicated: 10,55
